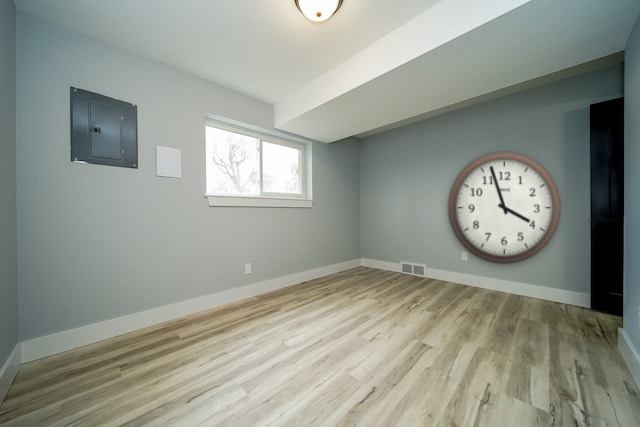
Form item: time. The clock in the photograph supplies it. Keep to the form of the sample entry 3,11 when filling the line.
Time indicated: 3,57
